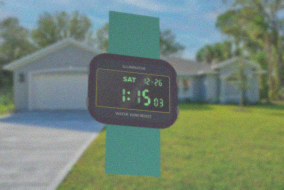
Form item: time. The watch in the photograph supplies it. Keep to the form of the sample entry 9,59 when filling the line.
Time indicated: 1,15
